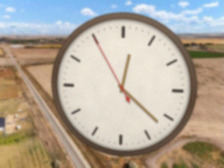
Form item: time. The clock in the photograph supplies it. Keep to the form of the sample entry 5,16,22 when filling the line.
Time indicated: 12,21,55
